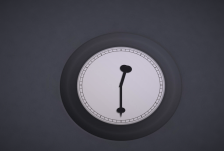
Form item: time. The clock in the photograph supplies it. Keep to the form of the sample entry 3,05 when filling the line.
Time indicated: 12,30
